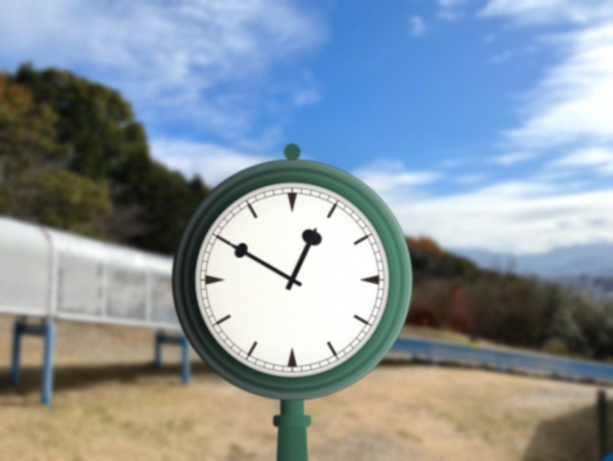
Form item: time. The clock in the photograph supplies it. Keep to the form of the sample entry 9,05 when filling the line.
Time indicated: 12,50
